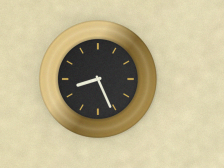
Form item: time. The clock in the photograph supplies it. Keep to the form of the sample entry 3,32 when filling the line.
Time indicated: 8,26
